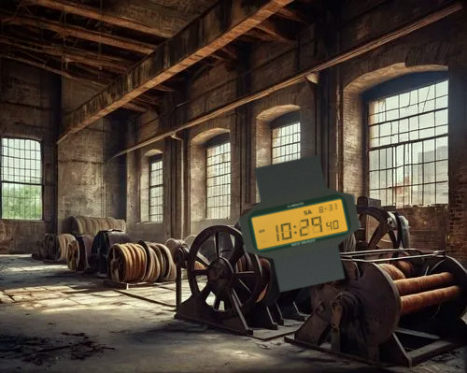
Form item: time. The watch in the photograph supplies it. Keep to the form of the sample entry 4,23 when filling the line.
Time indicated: 10,29
